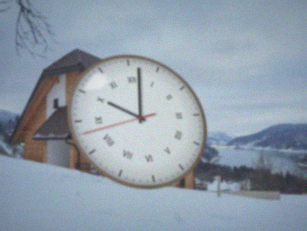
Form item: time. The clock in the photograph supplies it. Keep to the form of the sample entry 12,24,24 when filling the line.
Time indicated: 10,01,43
